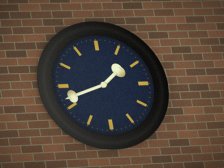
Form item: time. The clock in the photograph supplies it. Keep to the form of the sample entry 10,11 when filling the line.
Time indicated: 1,42
